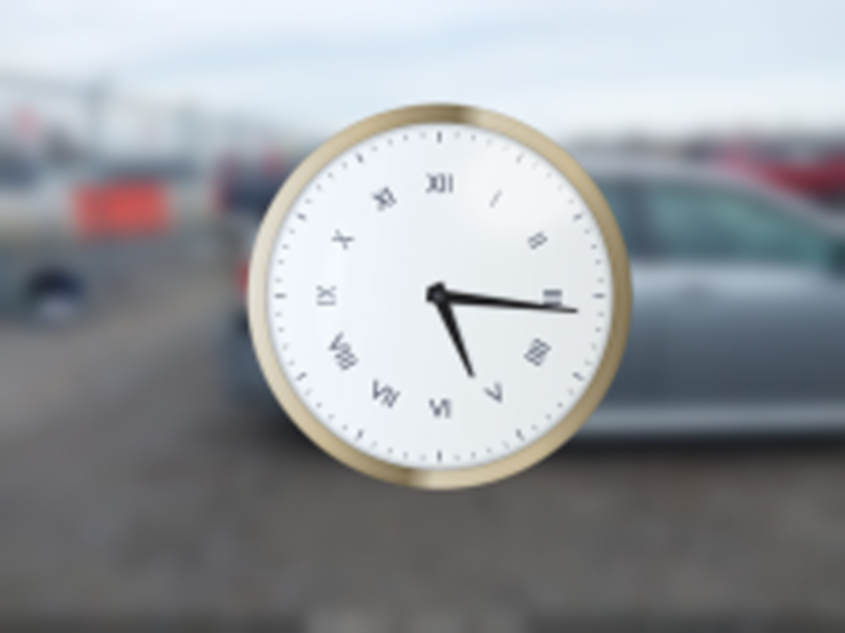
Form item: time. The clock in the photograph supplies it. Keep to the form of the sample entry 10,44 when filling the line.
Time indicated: 5,16
